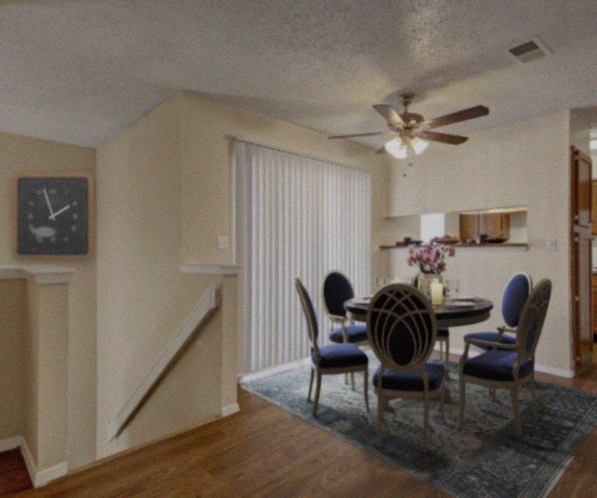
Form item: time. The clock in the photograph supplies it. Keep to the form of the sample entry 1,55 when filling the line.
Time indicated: 1,57
